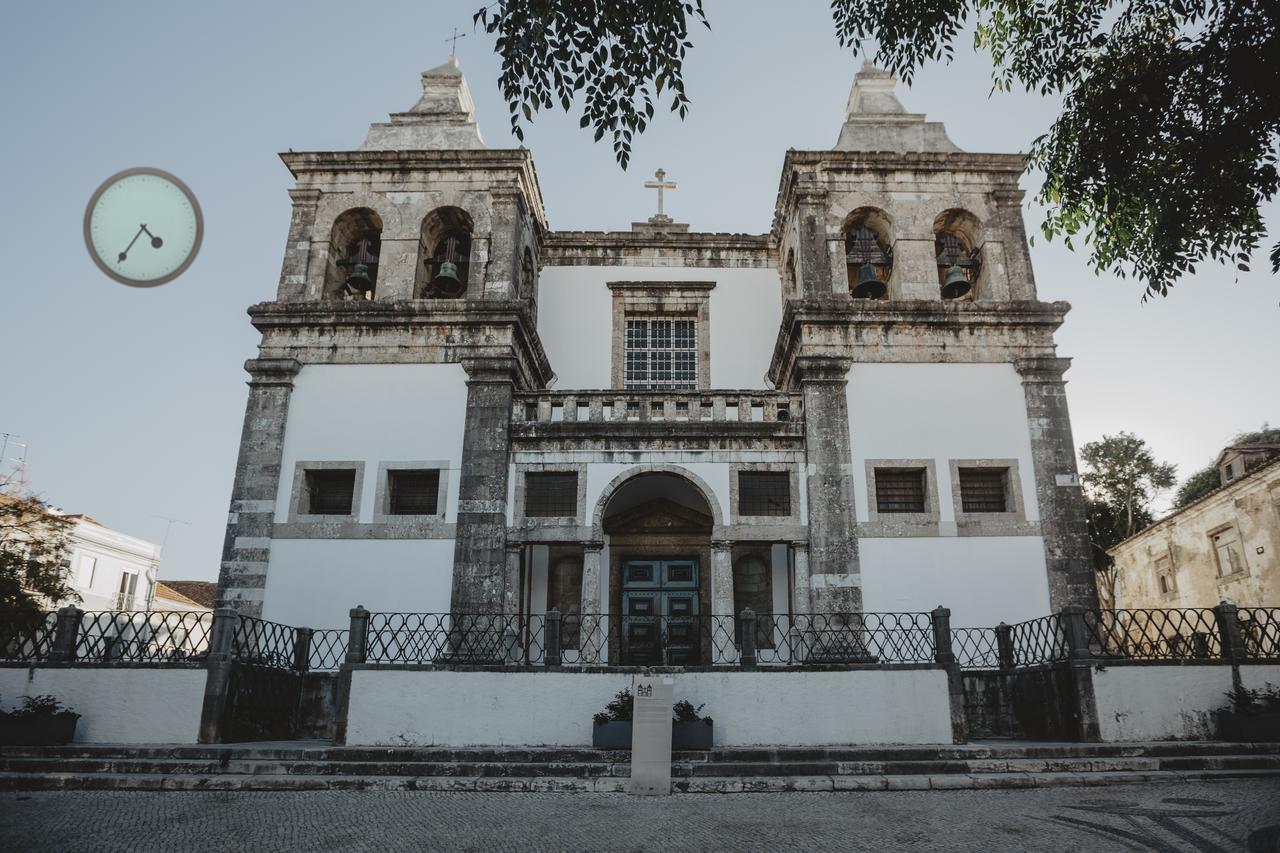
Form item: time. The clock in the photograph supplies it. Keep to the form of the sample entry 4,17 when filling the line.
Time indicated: 4,36
